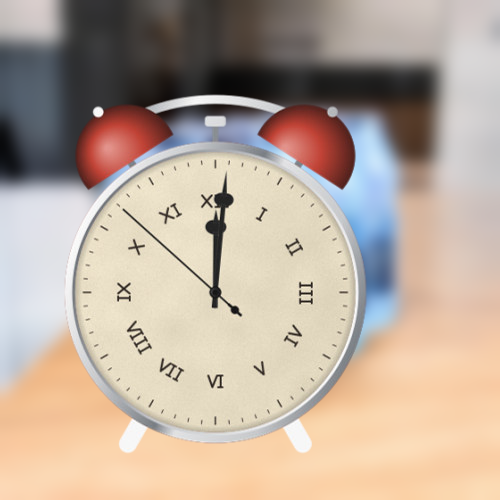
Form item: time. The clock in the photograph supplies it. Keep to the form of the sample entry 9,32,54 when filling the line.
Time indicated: 12,00,52
